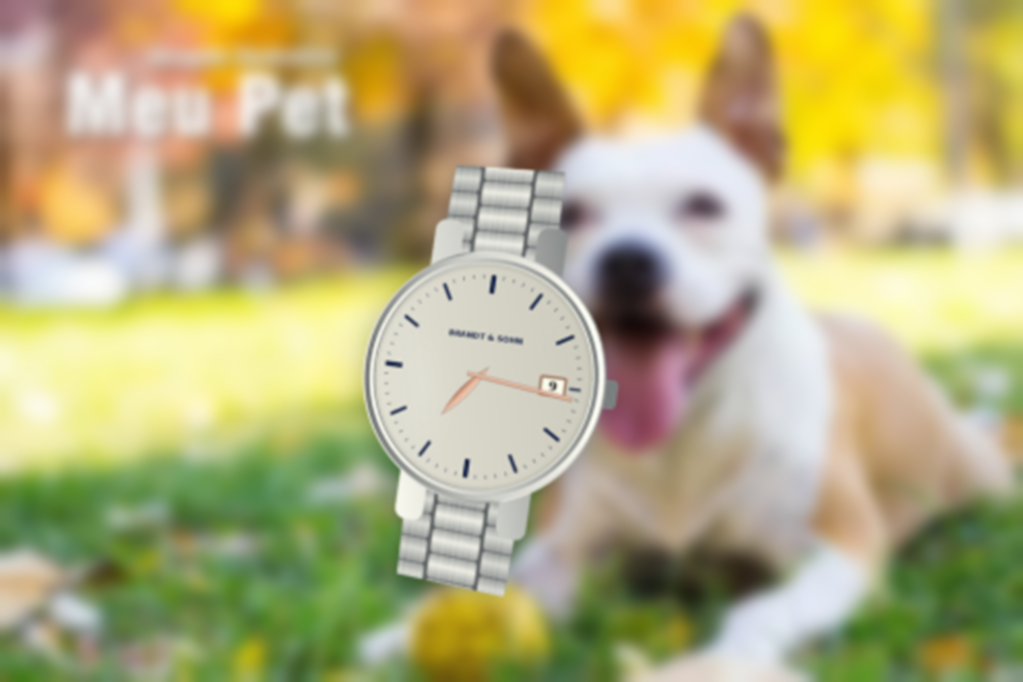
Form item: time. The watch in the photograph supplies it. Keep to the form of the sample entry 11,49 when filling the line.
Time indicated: 7,16
